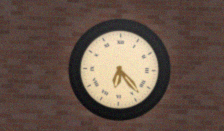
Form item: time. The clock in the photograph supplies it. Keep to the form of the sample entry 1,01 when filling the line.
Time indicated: 6,23
